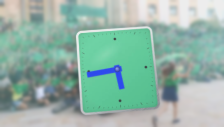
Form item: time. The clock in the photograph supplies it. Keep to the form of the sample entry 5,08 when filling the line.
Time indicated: 5,44
